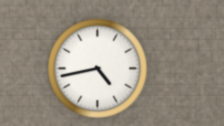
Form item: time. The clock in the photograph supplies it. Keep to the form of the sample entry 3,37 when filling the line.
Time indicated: 4,43
